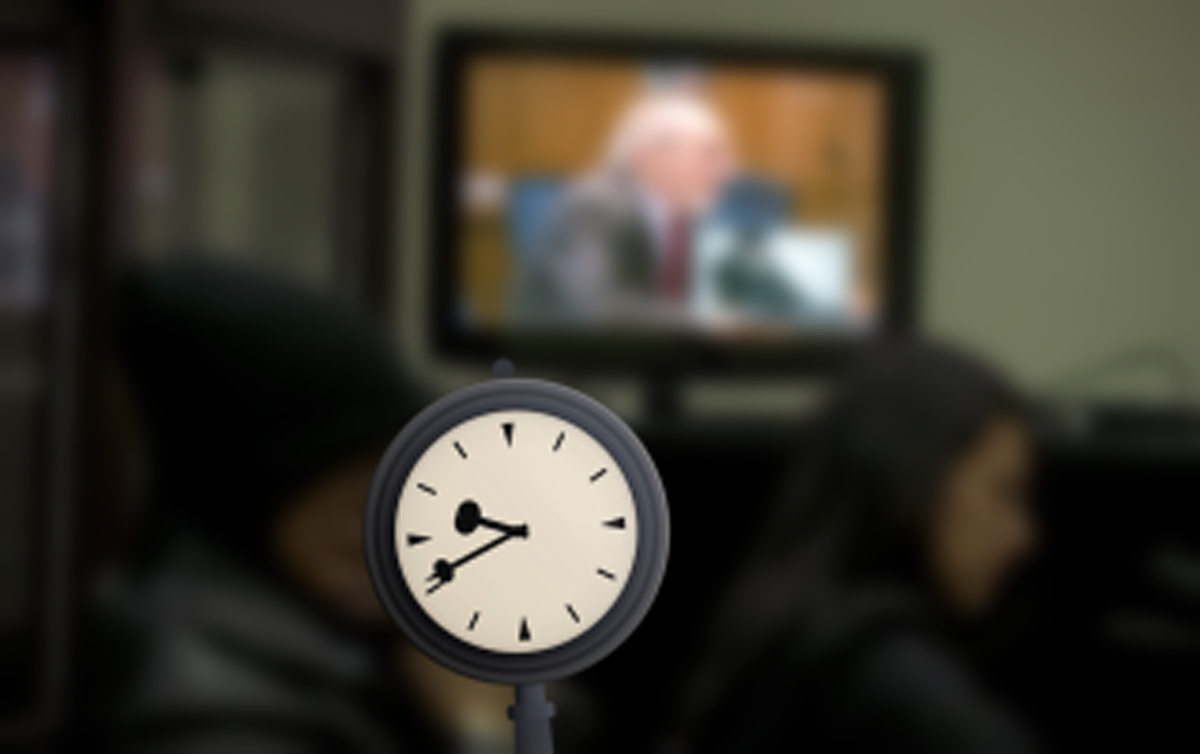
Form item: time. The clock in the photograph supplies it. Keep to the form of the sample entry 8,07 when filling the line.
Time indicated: 9,41
